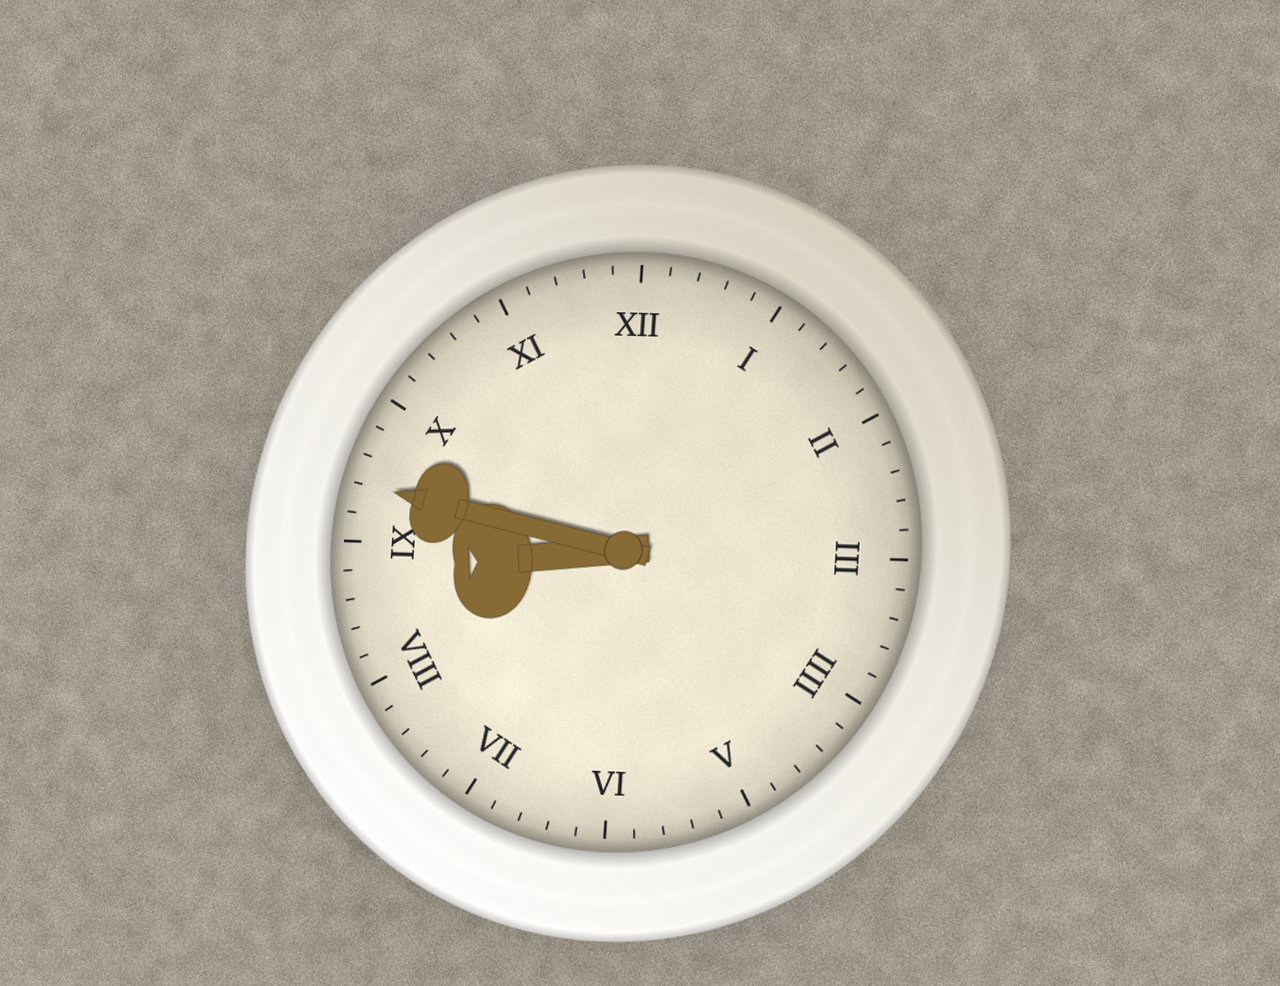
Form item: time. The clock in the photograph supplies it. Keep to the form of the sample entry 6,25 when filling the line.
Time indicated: 8,47
